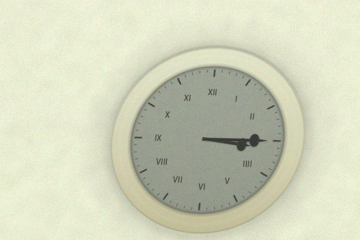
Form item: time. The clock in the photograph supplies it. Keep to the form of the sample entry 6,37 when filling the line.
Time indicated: 3,15
